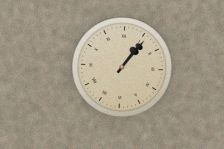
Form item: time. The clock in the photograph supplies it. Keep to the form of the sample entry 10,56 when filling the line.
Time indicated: 1,06
